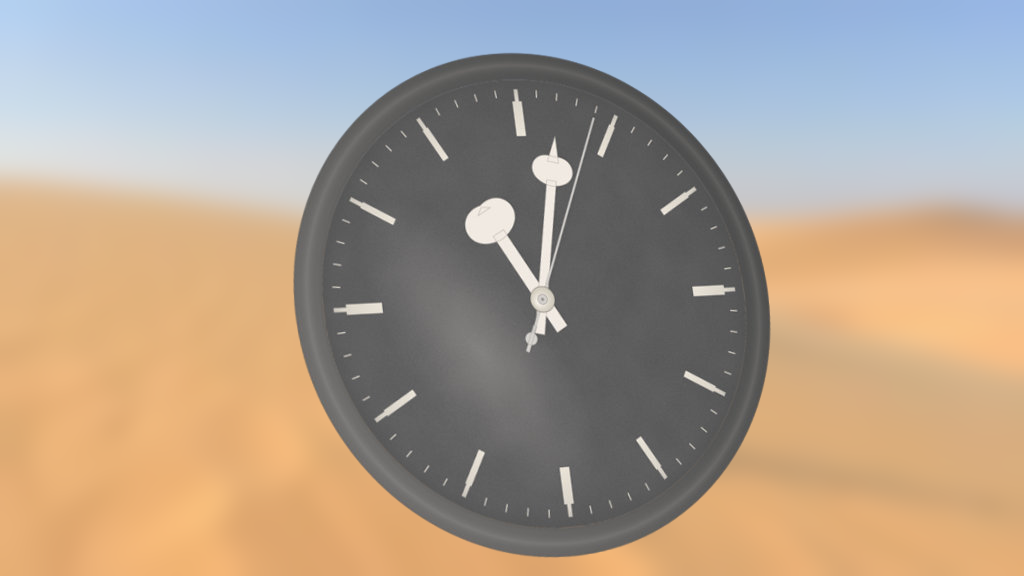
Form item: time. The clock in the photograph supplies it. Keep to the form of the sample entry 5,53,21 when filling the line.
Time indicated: 11,02,04
